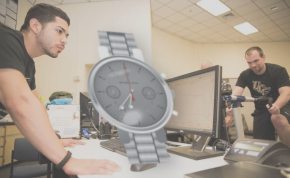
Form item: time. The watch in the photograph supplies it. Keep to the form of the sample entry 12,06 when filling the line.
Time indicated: 6,37
